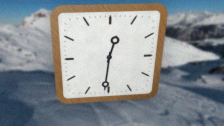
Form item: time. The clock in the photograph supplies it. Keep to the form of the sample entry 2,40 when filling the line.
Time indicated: 12,31
